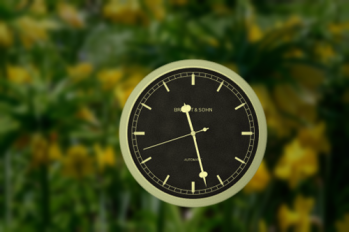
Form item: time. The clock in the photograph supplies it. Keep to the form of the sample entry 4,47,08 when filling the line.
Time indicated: 11,27,42
